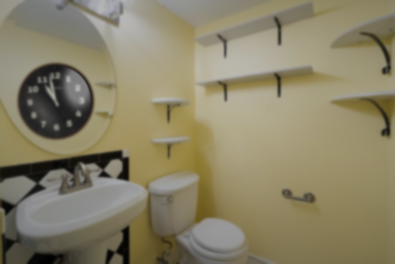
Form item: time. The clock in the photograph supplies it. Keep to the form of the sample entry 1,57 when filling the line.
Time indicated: 10,58
